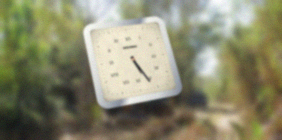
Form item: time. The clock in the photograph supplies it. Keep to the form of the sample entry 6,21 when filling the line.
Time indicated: 5,26
